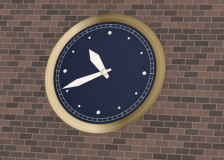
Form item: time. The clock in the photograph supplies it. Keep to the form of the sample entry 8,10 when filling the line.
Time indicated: 10,41
